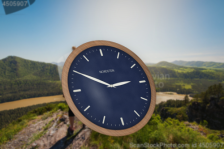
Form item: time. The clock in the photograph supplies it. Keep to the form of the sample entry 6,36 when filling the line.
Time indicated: 2,50
